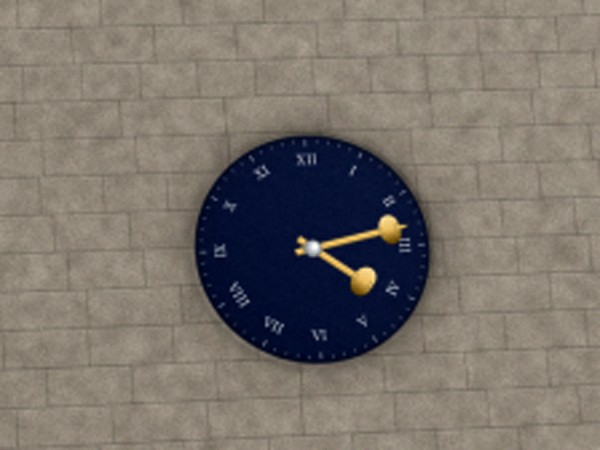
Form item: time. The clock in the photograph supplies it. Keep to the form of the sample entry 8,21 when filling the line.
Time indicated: 4,13
